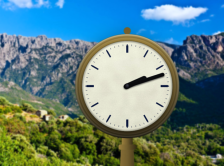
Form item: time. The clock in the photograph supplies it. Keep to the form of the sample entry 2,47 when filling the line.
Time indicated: 2,12
